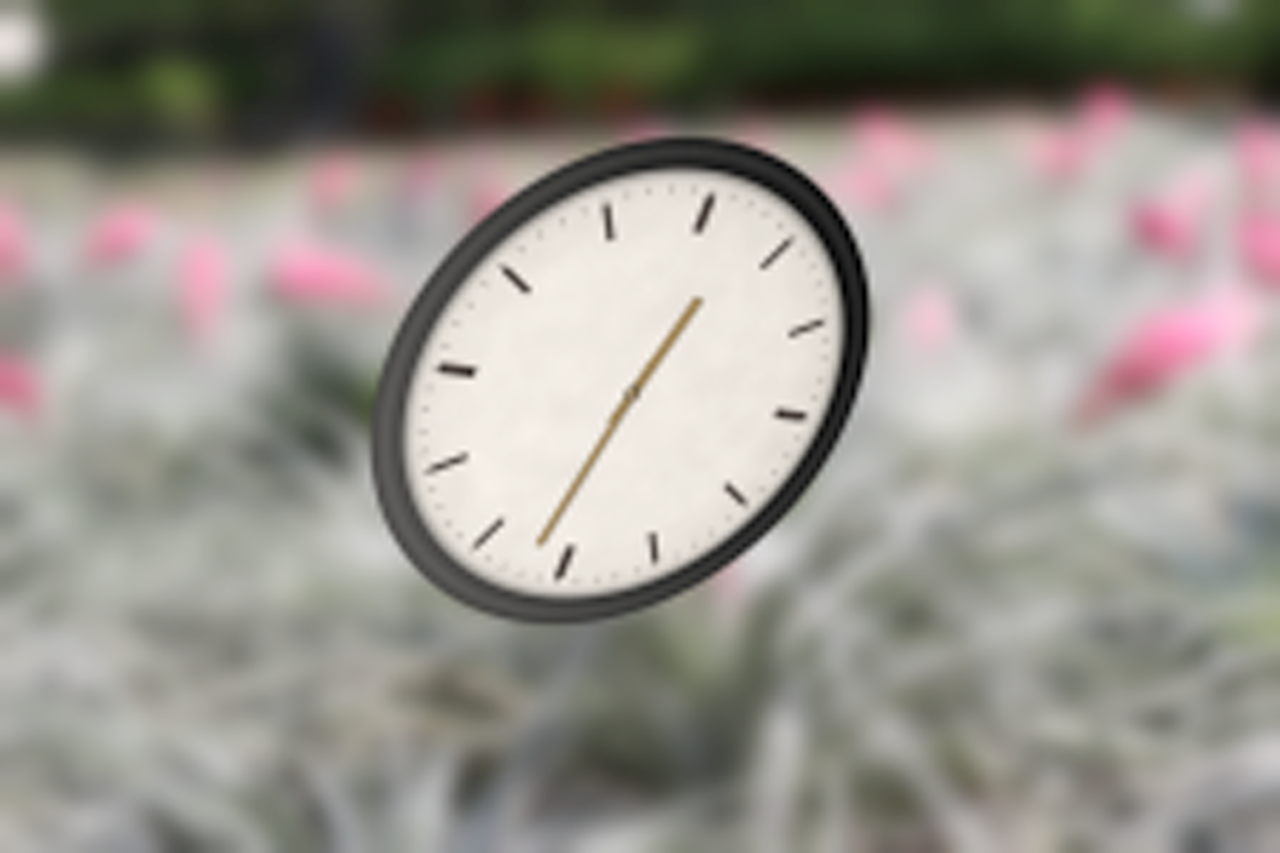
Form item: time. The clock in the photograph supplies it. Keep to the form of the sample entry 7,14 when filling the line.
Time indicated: 12,32
